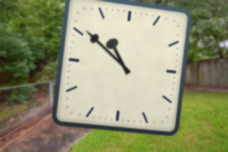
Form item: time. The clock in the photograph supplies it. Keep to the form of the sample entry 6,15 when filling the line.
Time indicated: 10,51
